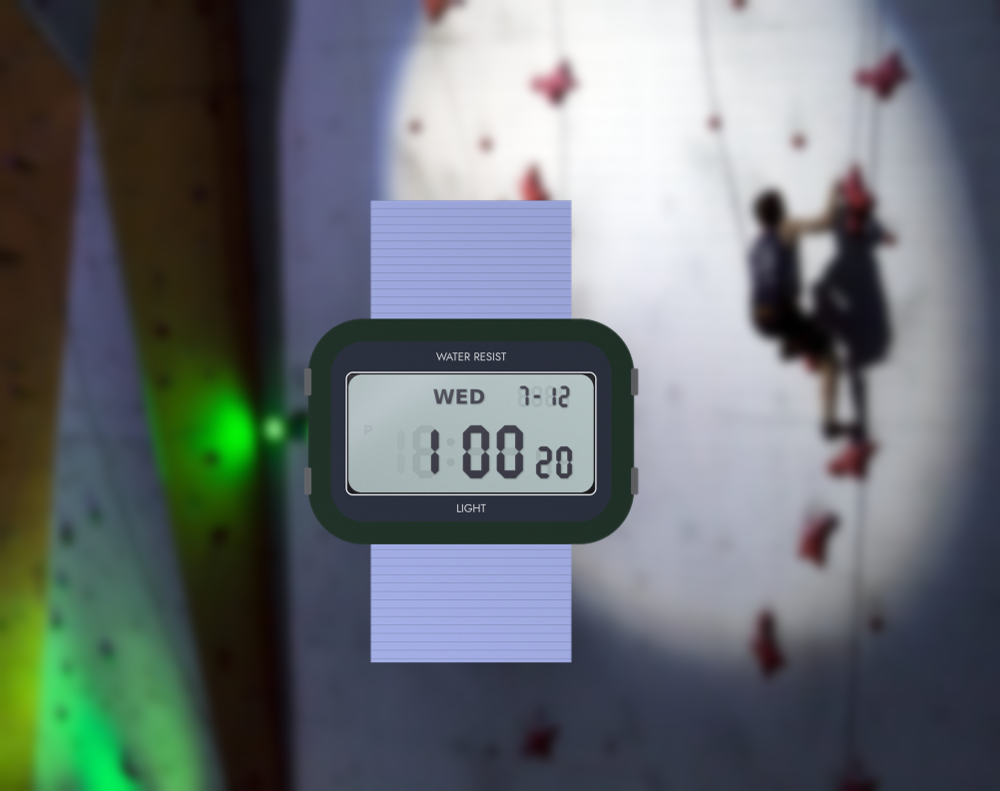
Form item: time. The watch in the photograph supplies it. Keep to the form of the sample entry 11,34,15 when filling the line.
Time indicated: 1,00,20
